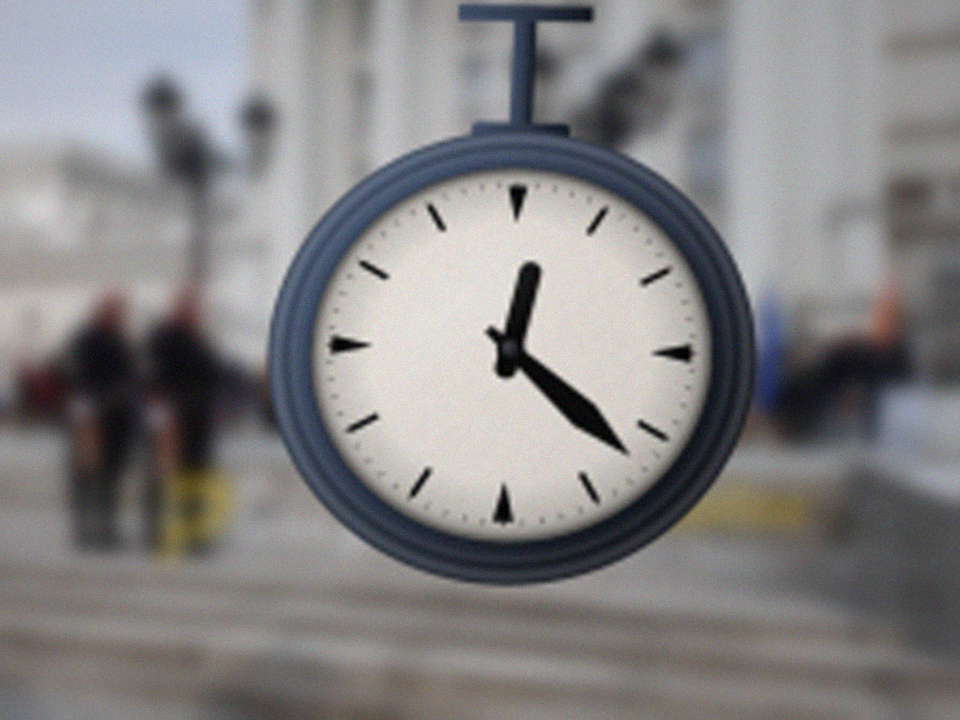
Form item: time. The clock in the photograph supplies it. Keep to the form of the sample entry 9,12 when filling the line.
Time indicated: 12,22
